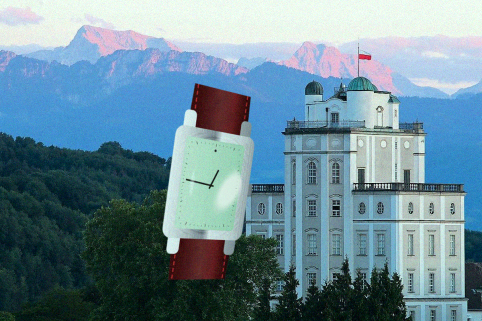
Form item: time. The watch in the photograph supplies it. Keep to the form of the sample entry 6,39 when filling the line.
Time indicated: 12,46
